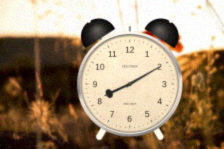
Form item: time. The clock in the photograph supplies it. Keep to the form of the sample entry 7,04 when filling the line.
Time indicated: 8,10
